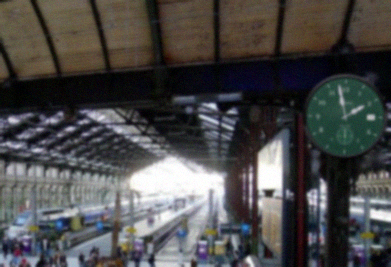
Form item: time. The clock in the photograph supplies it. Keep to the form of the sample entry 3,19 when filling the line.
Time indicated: 1,58
